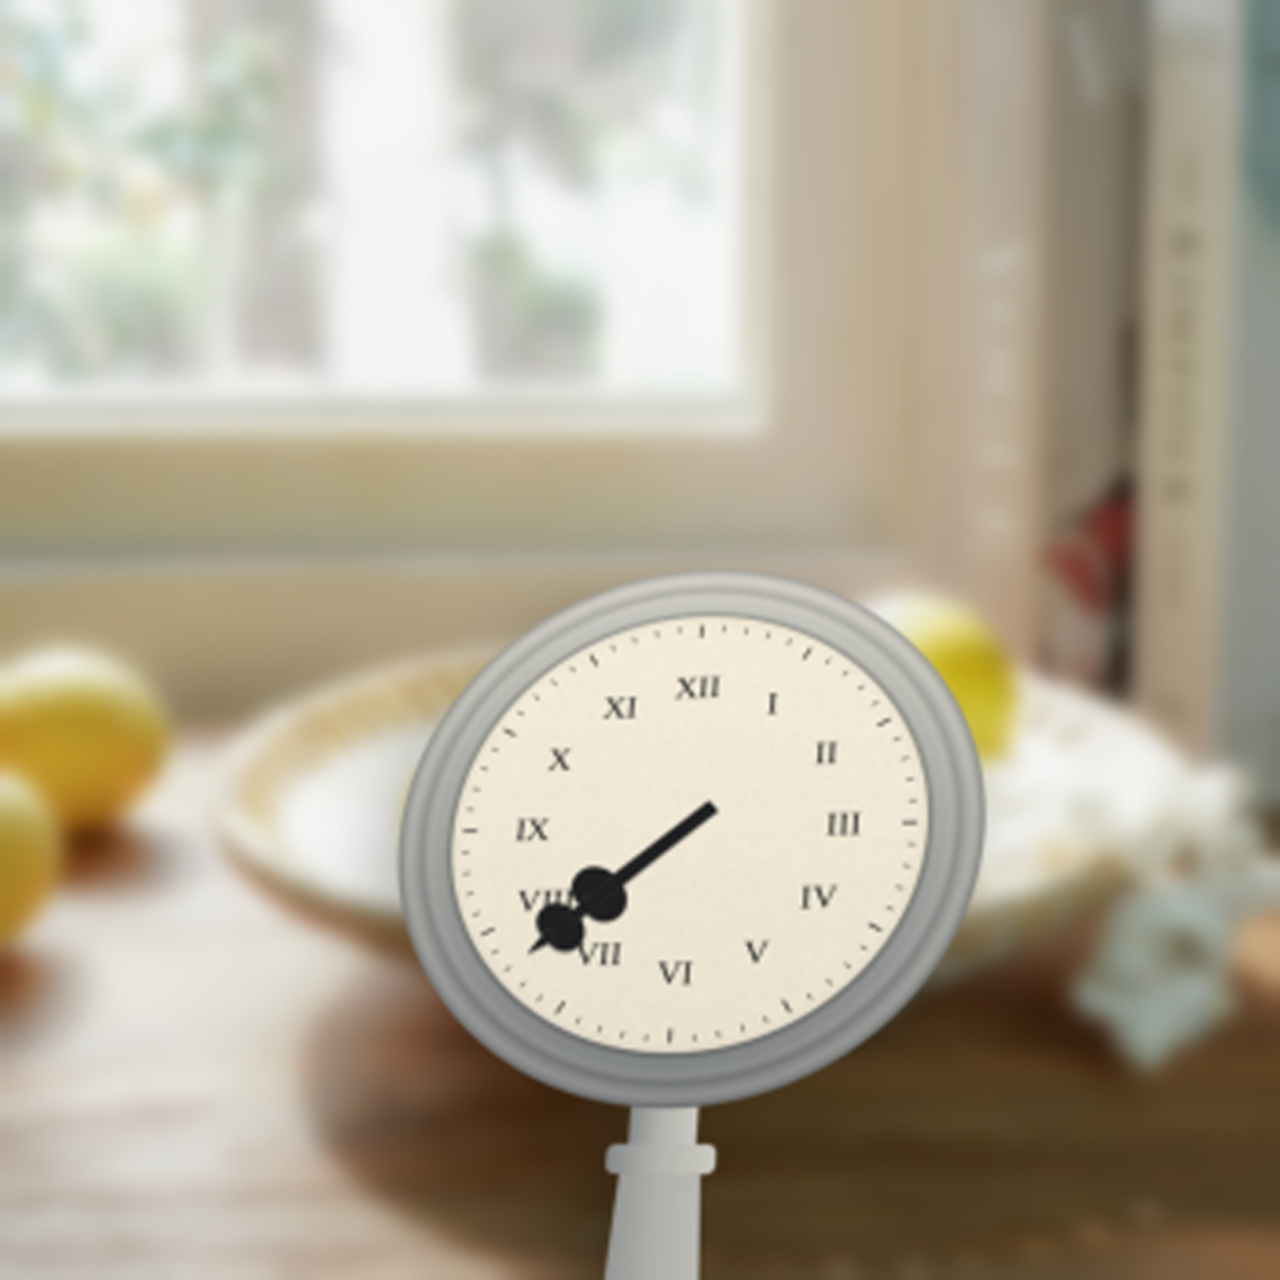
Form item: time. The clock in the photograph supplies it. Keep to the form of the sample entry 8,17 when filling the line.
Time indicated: 7,38
